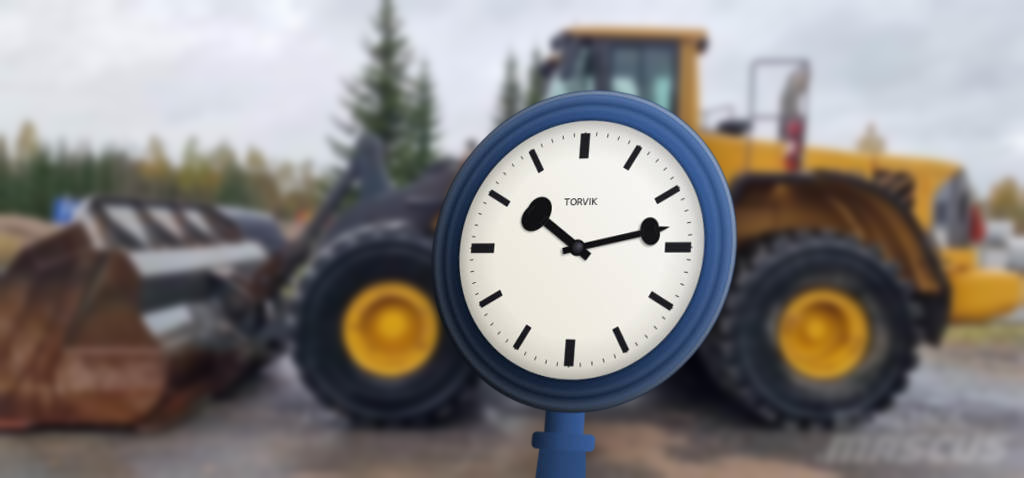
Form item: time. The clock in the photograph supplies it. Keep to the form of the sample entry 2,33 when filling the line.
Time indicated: 10,13
